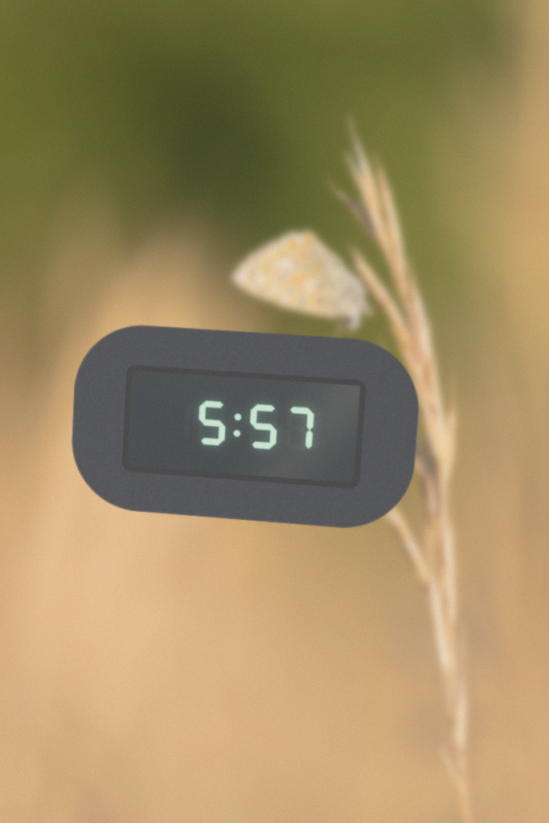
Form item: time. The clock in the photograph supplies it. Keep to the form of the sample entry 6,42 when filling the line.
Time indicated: 5,57
